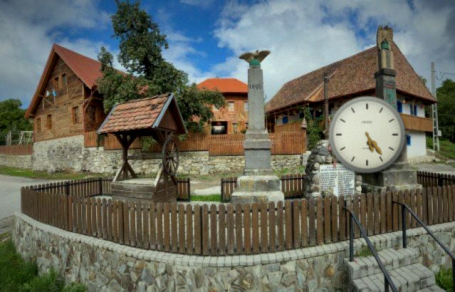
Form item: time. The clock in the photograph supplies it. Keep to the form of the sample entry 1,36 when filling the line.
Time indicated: 5,24
